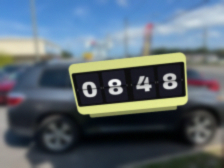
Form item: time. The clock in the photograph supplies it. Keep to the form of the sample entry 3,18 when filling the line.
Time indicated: 8,48
